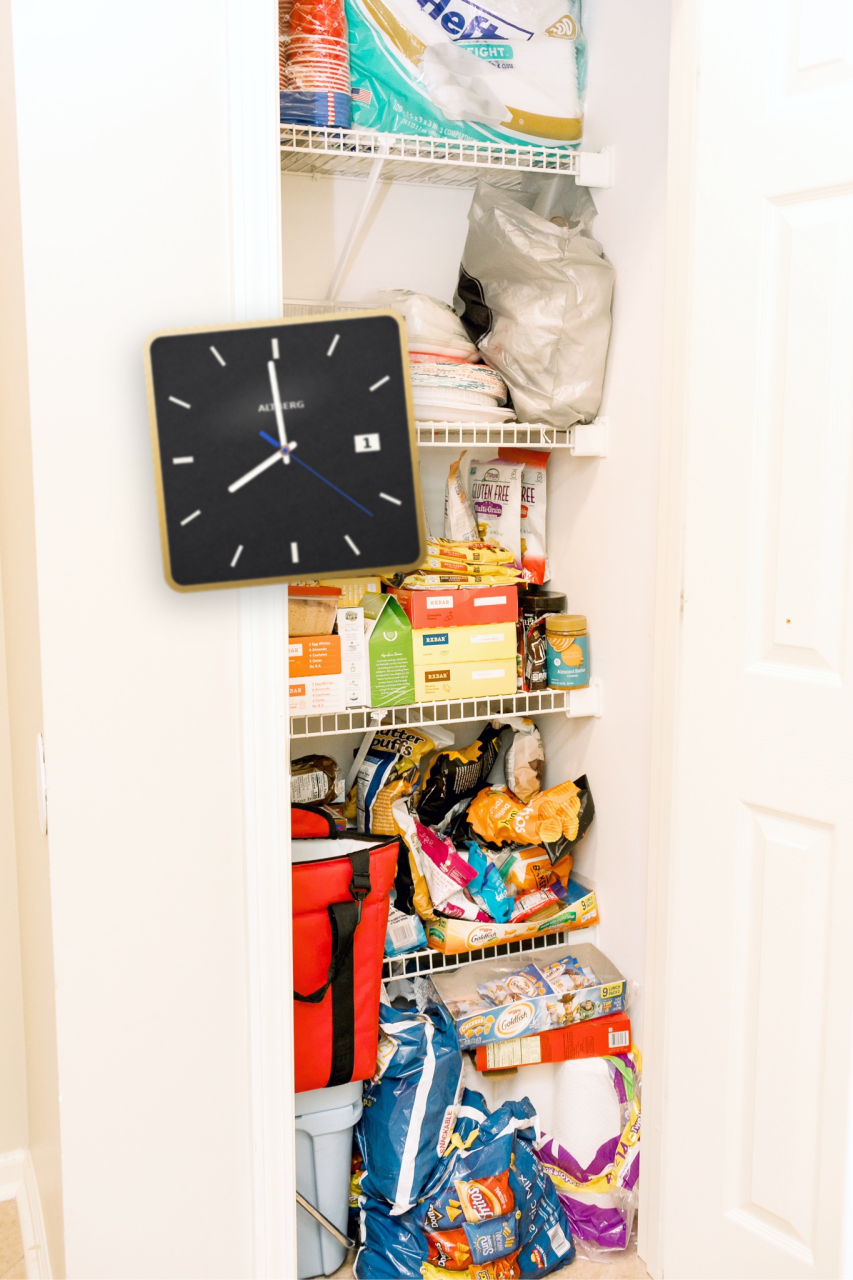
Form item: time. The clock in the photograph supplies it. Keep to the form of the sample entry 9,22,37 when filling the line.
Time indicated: 7,59,22
